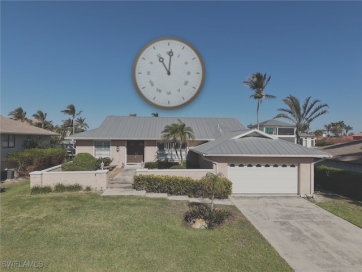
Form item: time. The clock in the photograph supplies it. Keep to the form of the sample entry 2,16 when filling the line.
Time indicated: 11,01
